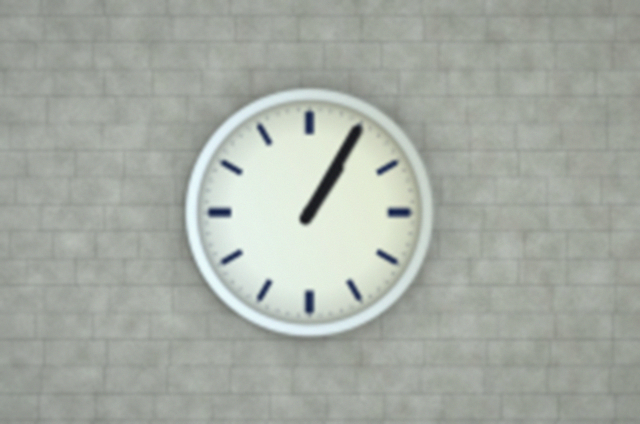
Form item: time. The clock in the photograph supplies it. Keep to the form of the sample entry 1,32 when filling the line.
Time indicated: 1,05
